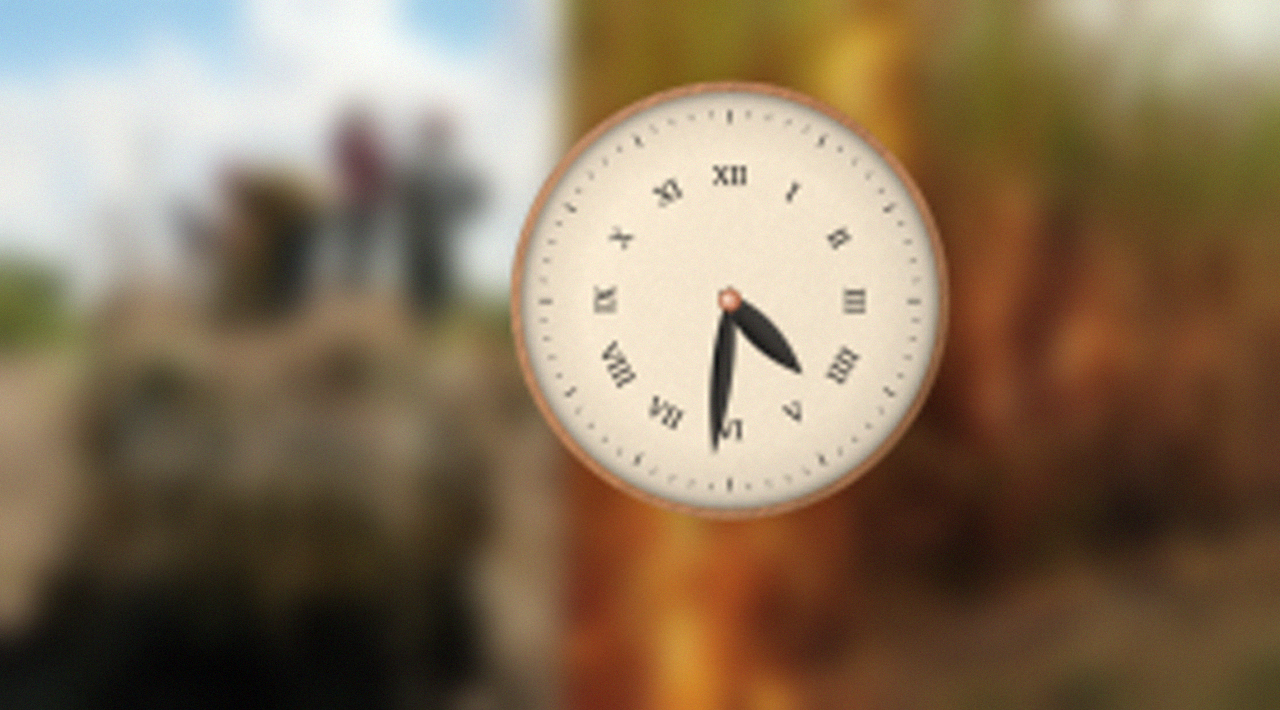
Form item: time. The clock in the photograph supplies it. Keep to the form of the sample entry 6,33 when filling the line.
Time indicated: 4,31
